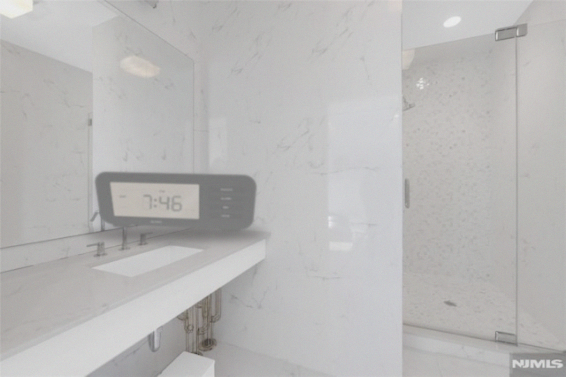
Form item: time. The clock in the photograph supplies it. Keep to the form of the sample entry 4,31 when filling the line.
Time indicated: 7,46
